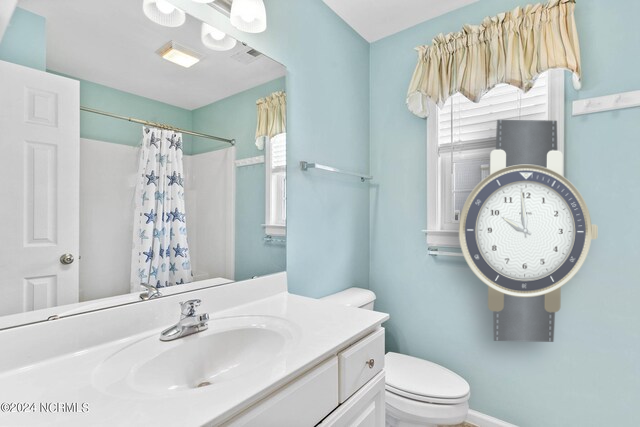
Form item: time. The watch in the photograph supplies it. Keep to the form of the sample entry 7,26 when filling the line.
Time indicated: 9,59
